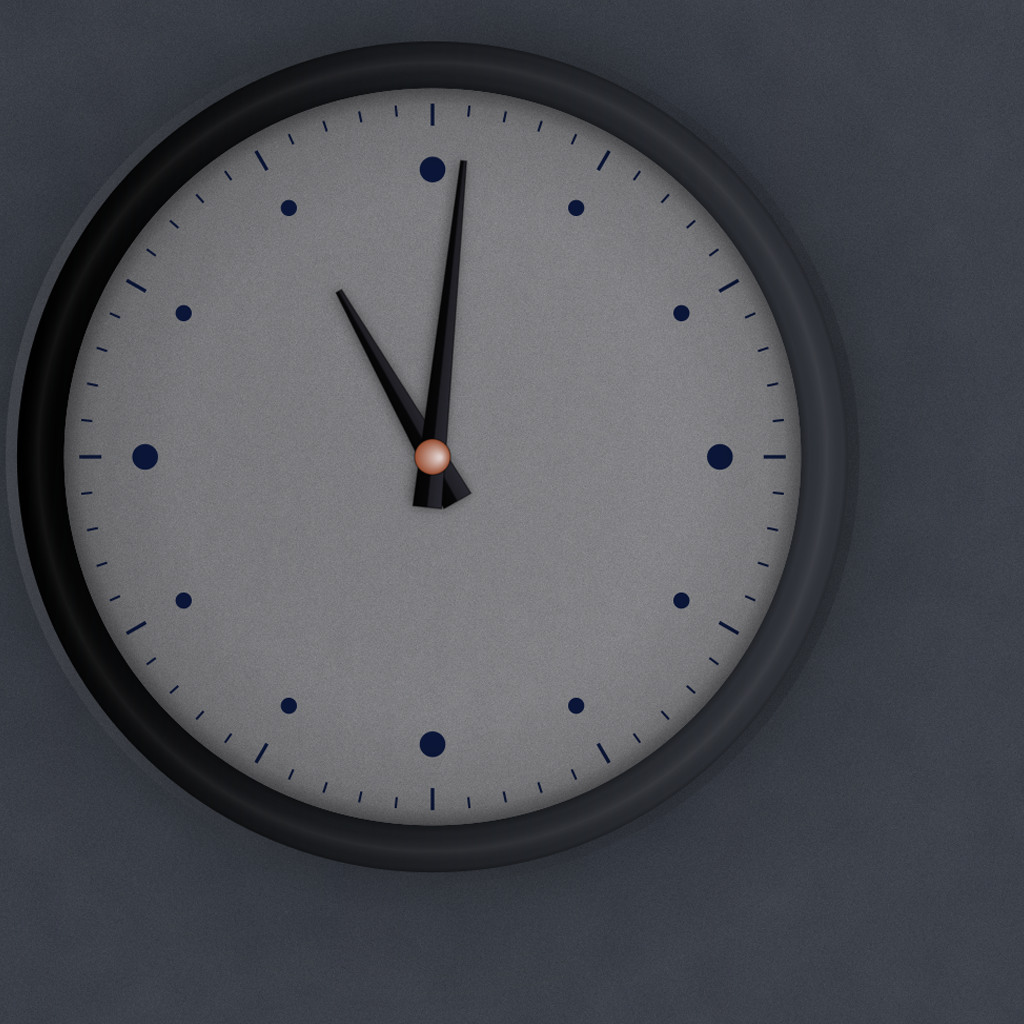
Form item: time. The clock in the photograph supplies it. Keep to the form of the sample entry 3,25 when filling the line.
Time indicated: 11,01
